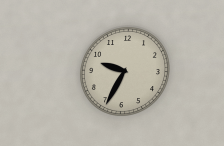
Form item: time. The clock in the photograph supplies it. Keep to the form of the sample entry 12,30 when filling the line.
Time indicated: 9,34
